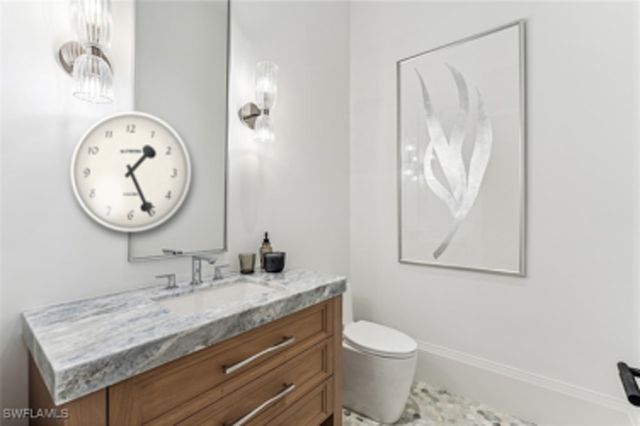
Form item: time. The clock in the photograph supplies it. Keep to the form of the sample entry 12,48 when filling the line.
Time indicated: 1,26
